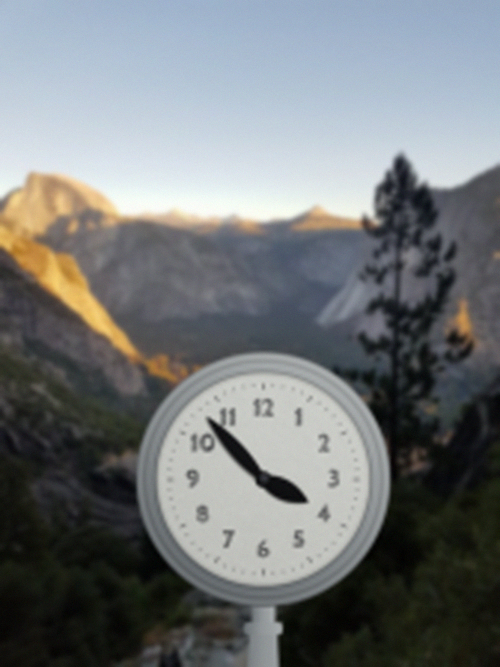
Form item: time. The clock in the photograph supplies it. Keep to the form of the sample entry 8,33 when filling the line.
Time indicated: 3,53
